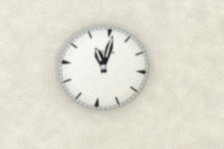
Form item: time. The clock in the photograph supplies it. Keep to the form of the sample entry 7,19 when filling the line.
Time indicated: 11,01
